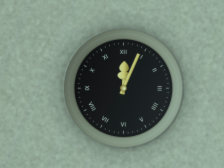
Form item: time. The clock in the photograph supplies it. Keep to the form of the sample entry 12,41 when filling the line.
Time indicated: 12,04
